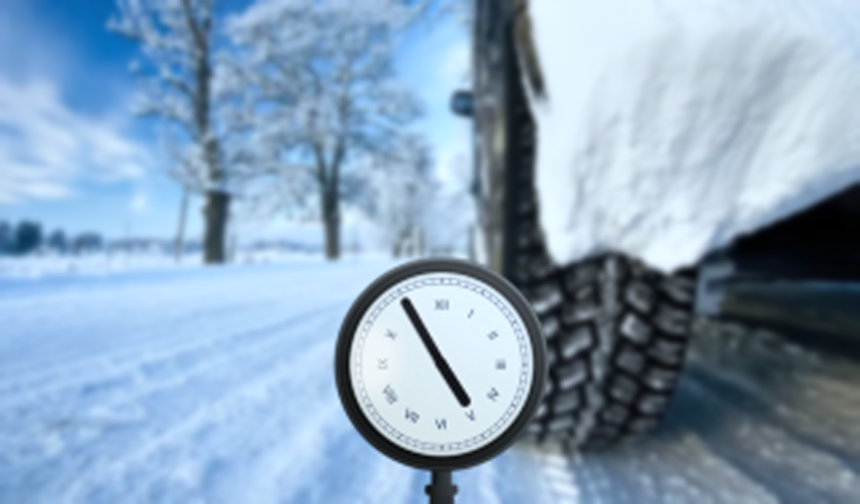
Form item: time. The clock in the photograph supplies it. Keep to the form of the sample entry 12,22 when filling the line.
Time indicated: 4,55
